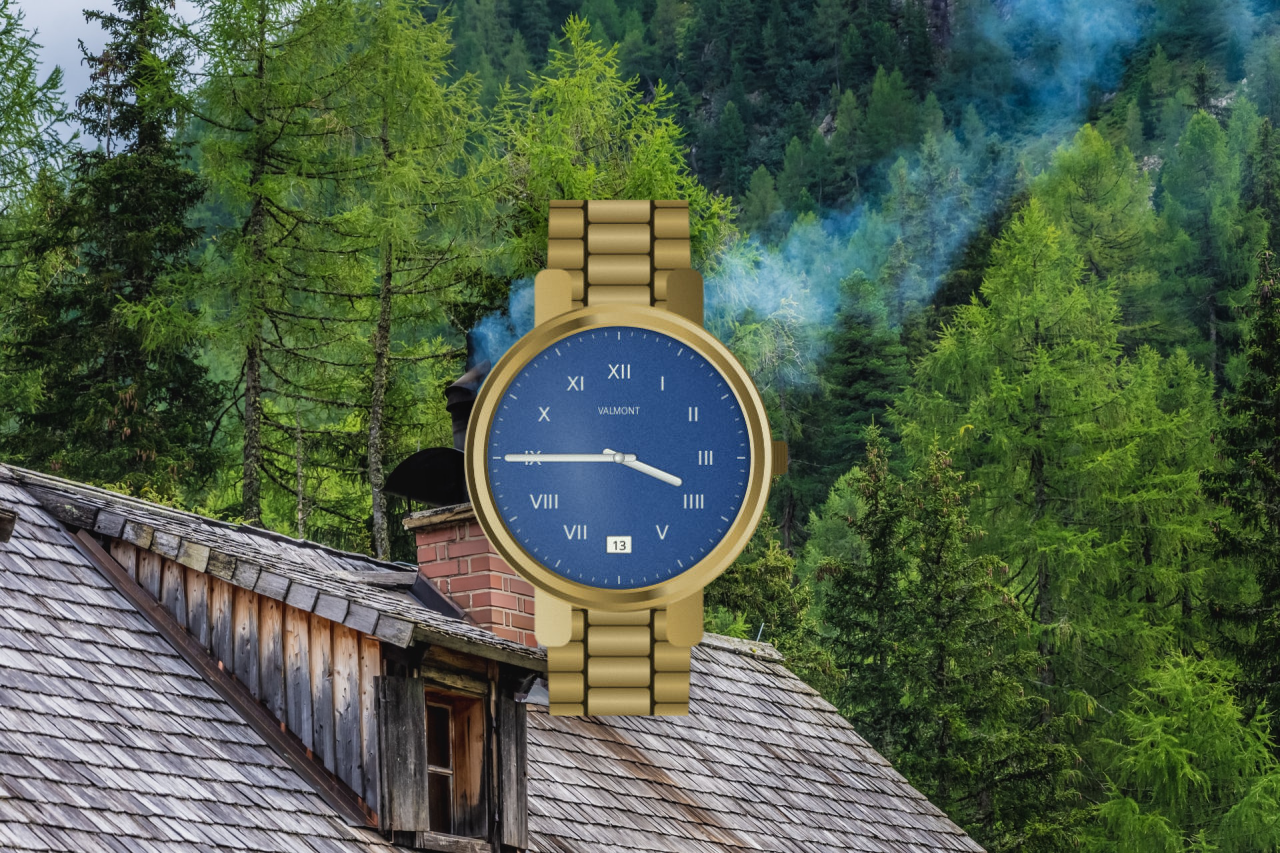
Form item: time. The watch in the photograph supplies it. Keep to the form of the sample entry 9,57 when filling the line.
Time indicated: 3,45
